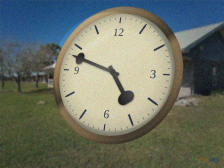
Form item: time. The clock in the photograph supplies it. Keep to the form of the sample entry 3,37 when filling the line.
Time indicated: 4,48
